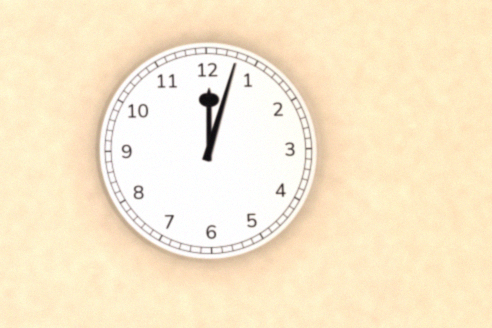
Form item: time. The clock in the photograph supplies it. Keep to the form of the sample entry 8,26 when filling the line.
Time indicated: 12,03
